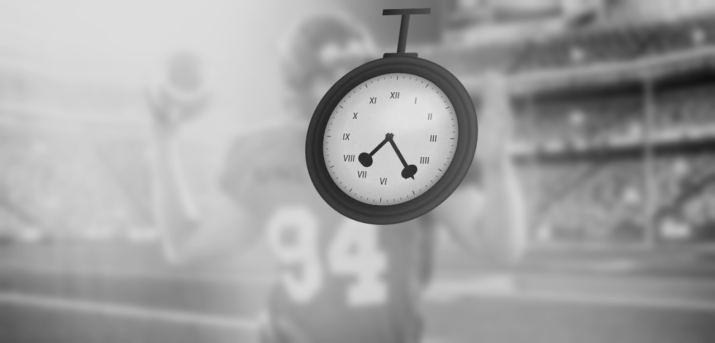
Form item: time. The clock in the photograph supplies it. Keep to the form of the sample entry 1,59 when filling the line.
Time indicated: 7,24
